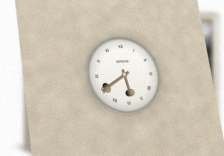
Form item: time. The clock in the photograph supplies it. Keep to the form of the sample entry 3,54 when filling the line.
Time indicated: 5,40
